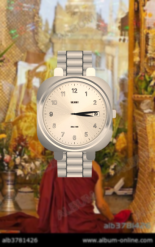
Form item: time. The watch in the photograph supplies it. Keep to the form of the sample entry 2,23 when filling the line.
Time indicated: 3,14
